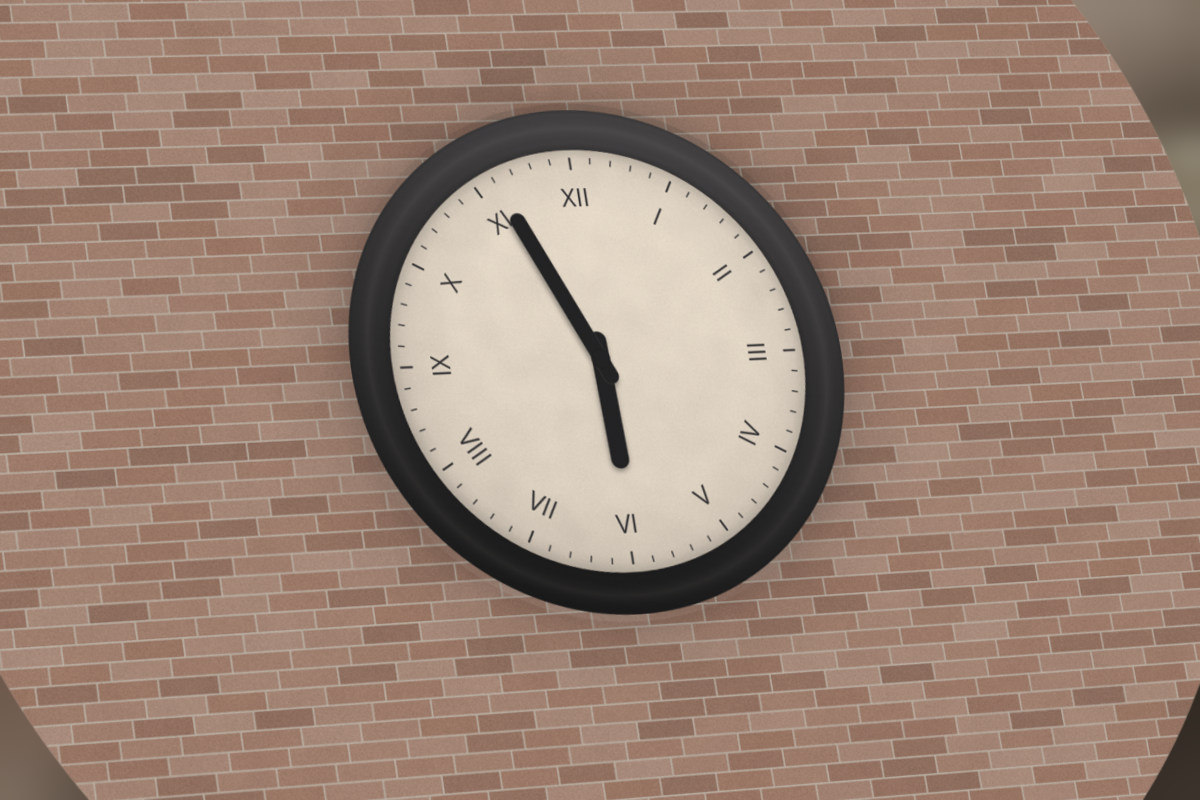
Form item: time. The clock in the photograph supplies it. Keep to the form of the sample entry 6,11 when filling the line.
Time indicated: 5,56
